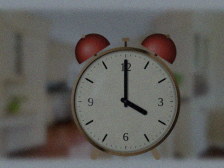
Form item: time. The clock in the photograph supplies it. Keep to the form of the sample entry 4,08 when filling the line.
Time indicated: 4,00
